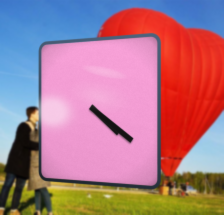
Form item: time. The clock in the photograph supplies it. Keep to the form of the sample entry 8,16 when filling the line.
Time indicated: 4,21
